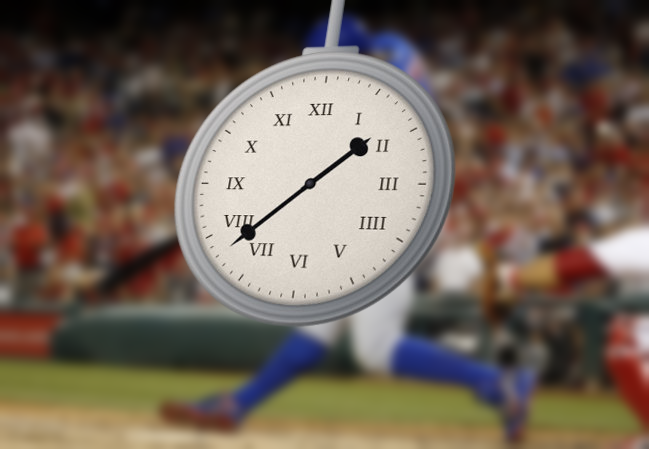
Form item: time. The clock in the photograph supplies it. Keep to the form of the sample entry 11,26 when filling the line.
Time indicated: 1,38
